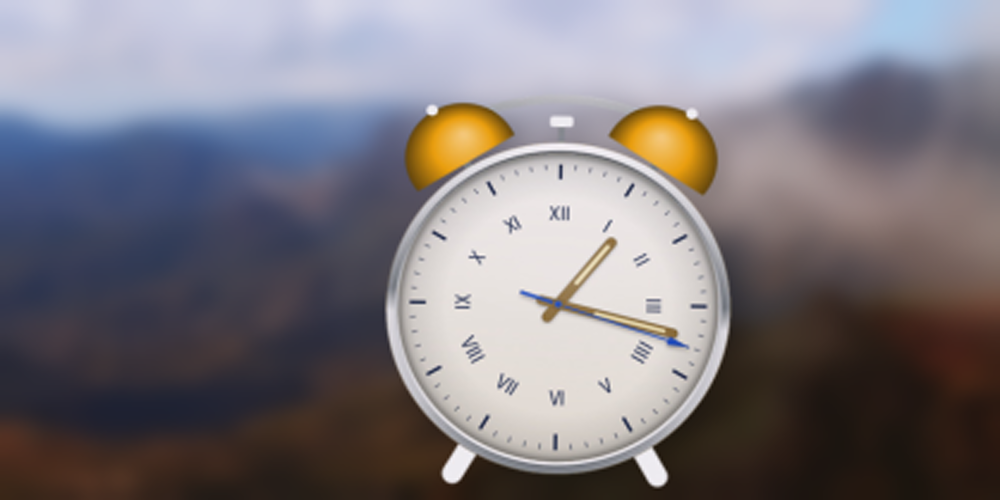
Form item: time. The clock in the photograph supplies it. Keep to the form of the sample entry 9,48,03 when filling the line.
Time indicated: 1,17,18
